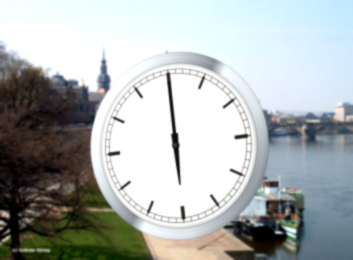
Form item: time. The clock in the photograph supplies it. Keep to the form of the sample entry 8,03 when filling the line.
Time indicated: 6,00
